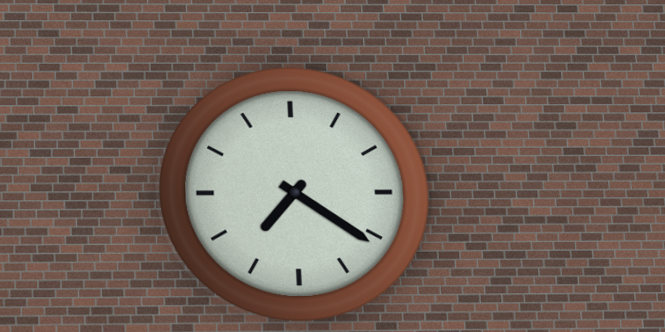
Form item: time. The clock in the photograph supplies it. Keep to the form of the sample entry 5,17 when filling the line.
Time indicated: 7,21
